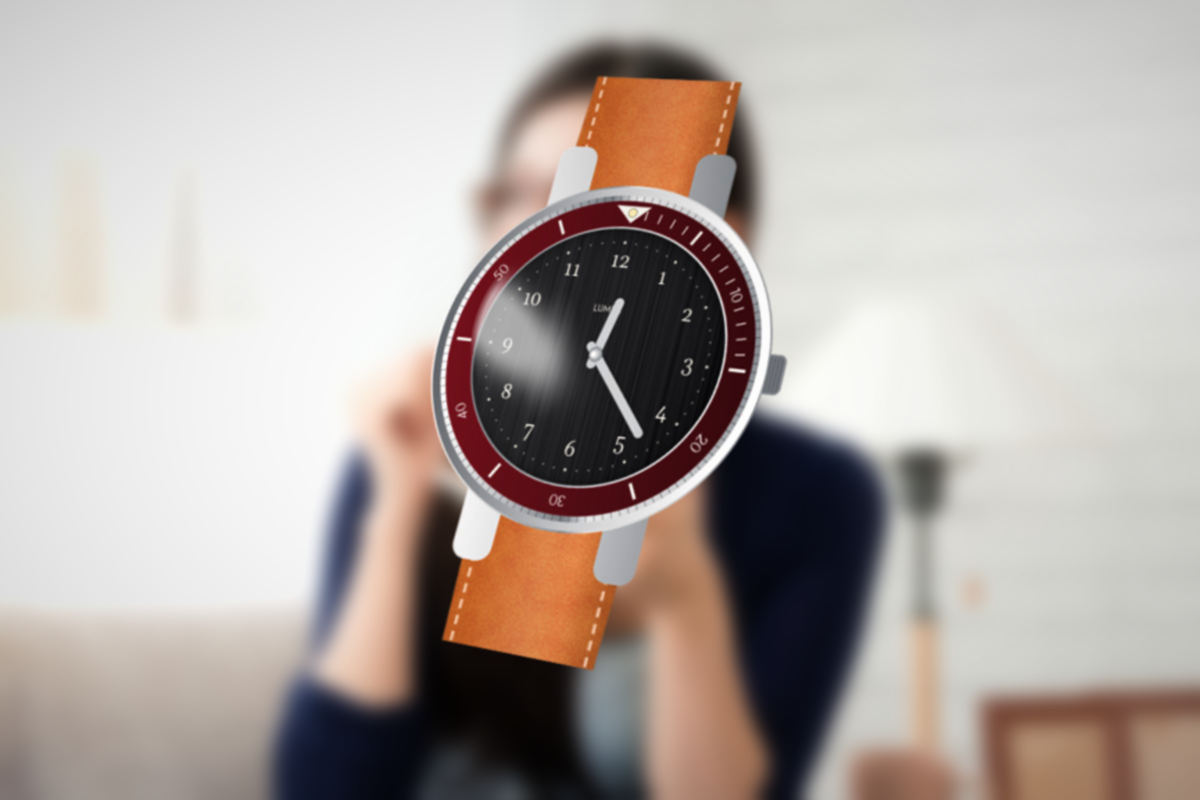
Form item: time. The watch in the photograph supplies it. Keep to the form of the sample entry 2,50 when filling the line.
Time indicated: 12,23
